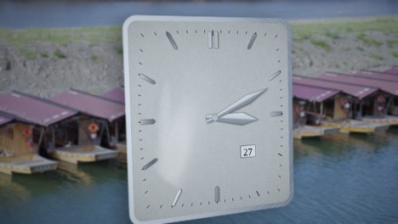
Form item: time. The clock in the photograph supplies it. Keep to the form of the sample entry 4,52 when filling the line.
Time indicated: 3,11
